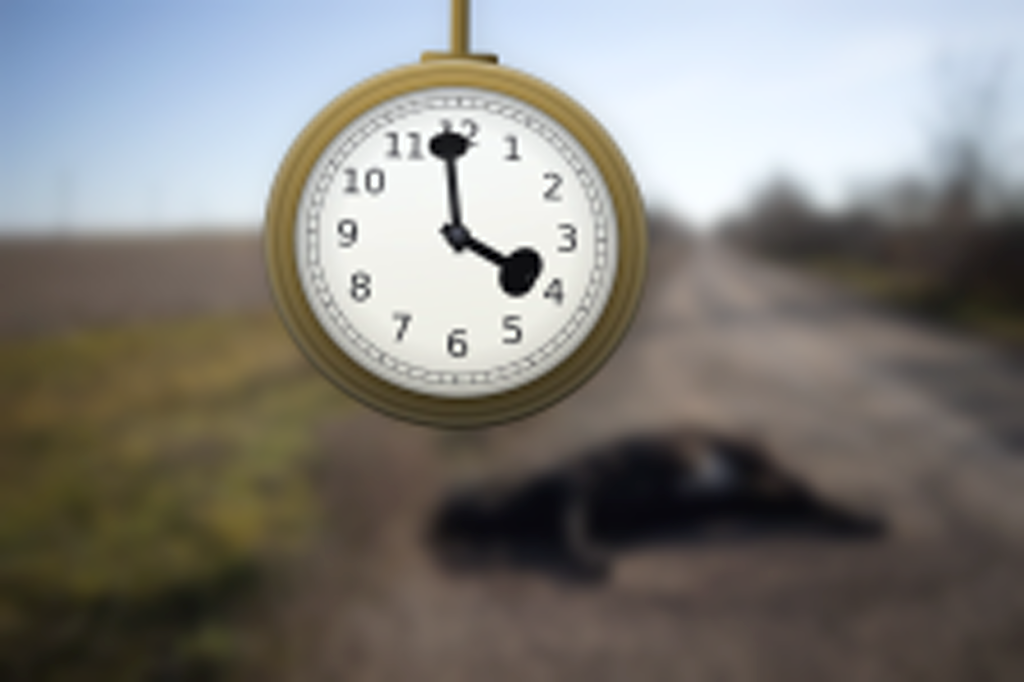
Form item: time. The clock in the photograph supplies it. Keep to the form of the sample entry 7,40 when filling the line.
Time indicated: 3,59
